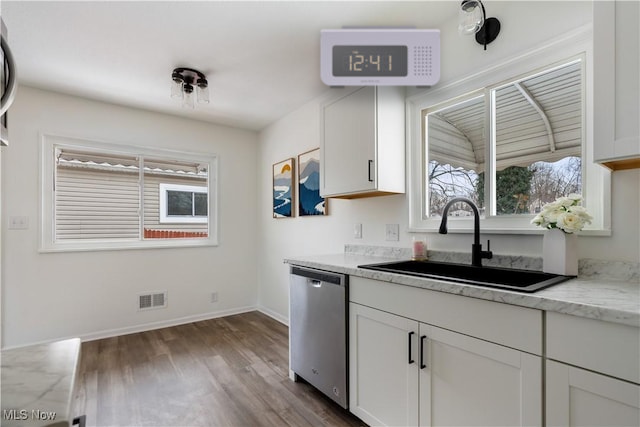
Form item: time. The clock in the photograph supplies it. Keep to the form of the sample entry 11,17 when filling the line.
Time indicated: 12,41
